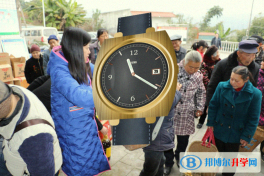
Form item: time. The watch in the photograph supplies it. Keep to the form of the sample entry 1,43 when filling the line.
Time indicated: 11,21
